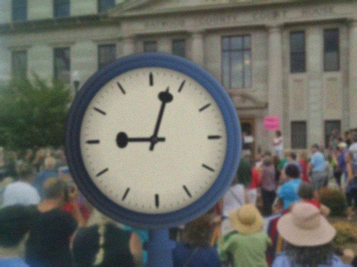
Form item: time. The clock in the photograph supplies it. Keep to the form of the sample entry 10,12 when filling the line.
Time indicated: 9,03
